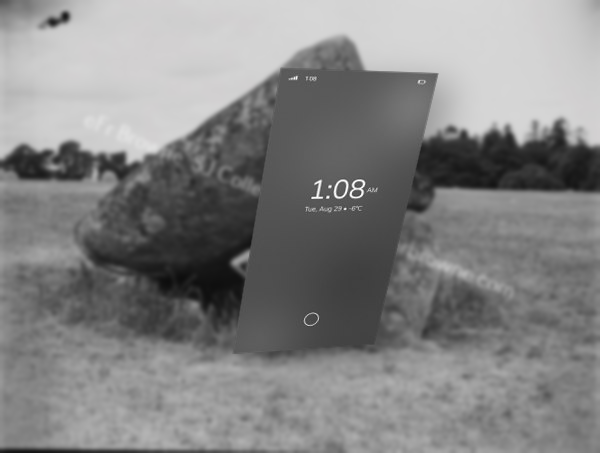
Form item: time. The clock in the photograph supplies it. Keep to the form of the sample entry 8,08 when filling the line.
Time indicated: 1,08
